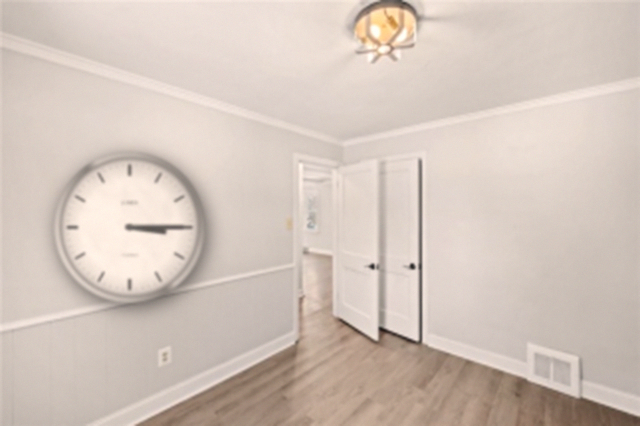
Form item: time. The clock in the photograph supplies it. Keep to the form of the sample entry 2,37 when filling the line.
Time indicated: 3,15
